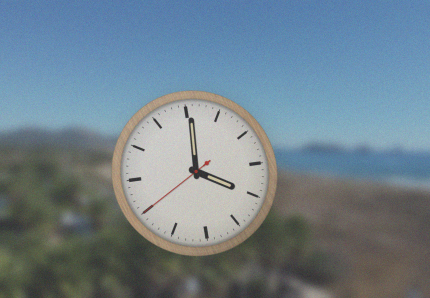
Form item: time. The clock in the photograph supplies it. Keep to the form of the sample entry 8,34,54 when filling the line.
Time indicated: 4,00,40
